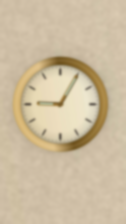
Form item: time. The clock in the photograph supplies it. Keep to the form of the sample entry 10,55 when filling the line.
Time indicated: 9,05
